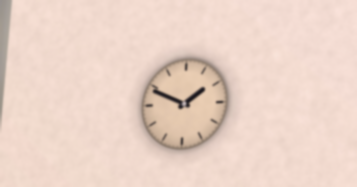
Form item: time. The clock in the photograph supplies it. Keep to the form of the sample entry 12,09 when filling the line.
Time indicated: 1,49
